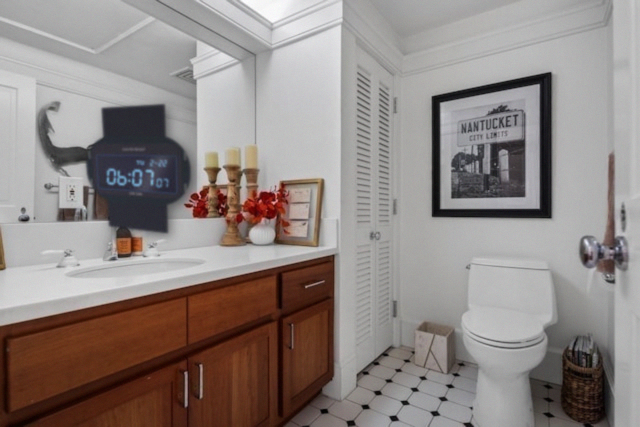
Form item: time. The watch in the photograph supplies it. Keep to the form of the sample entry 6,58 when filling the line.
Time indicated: 6,07
